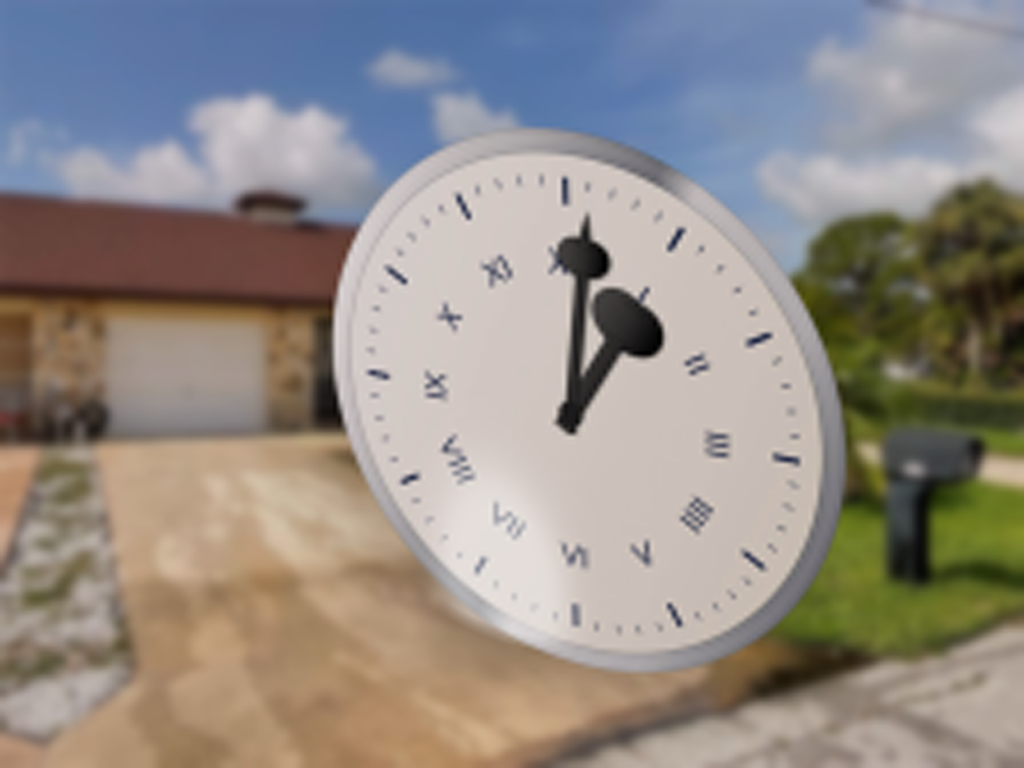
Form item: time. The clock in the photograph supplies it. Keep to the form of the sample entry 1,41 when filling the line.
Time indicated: 1,01
